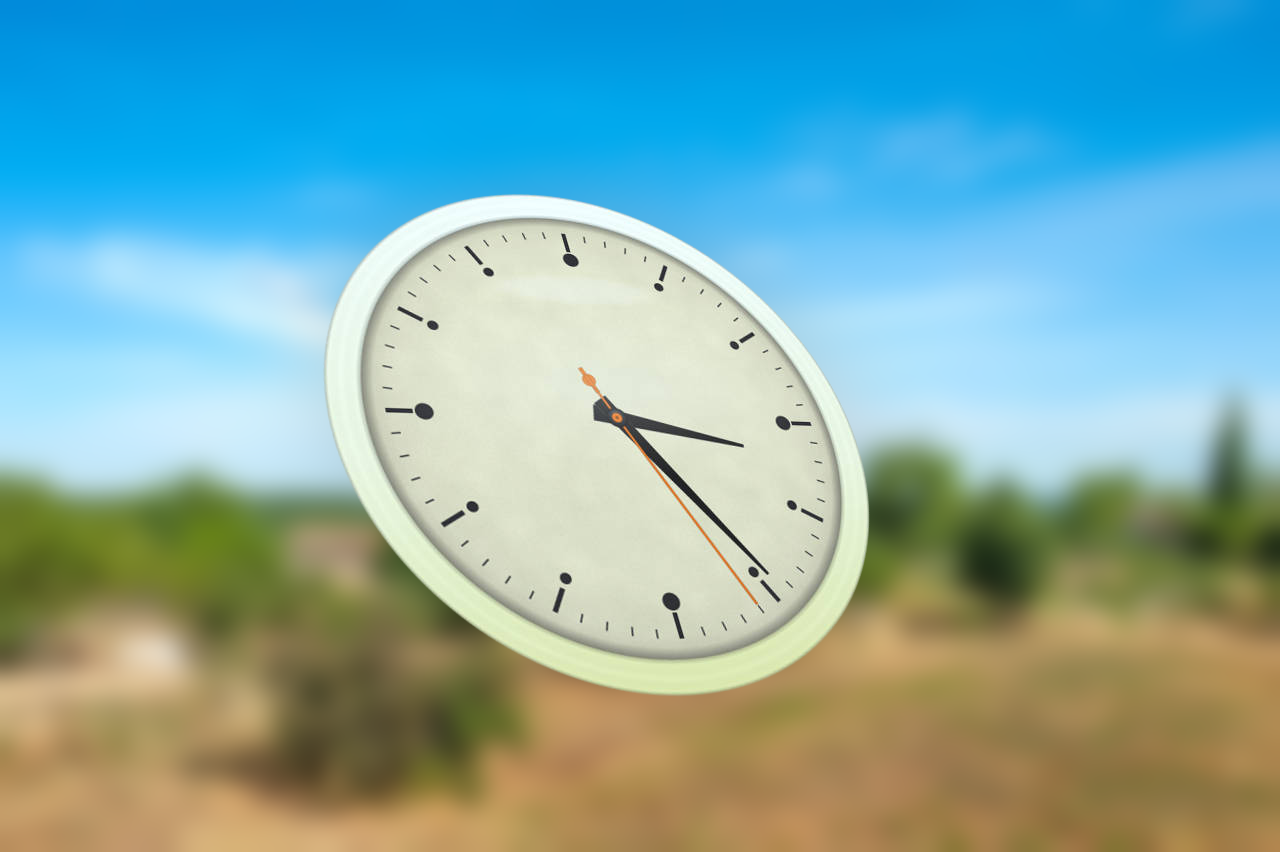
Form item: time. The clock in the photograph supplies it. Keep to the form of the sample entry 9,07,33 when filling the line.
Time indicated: 3,24,26
